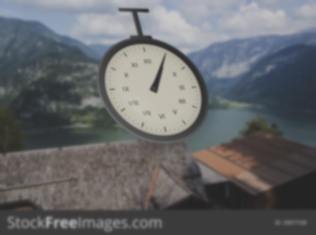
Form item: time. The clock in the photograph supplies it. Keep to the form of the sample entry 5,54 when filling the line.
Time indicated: 1,05
